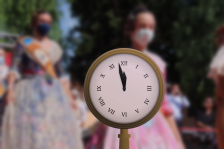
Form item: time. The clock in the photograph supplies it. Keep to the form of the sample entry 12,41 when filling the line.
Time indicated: 11,58
